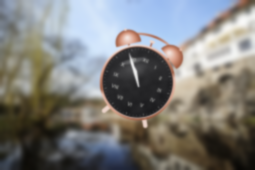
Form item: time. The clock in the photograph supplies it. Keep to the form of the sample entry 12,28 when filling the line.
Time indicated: 10,54
